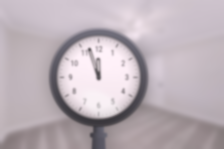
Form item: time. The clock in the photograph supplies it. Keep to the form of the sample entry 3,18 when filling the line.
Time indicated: 11,57
